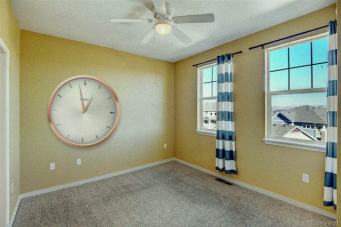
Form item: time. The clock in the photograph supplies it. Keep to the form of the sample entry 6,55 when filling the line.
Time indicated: 12,58
